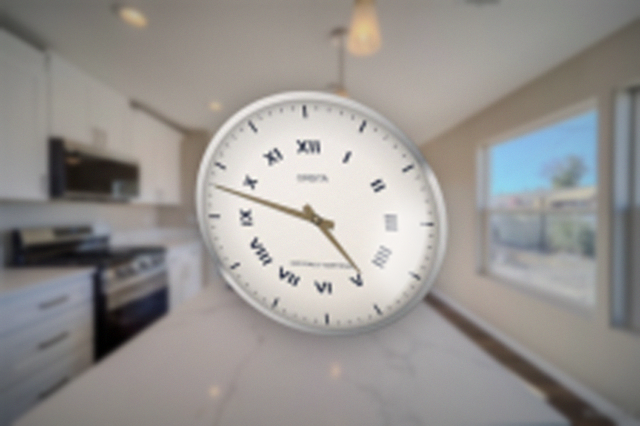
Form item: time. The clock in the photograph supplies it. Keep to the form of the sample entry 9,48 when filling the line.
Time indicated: 4,48
